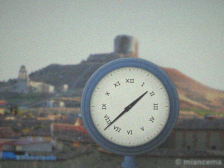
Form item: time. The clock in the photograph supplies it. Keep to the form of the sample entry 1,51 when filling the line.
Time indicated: 1,38
